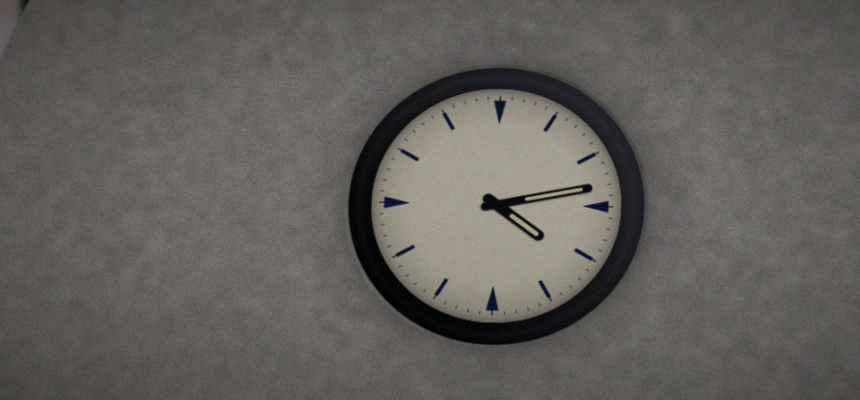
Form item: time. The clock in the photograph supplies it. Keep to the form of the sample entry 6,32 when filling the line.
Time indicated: 4,13
